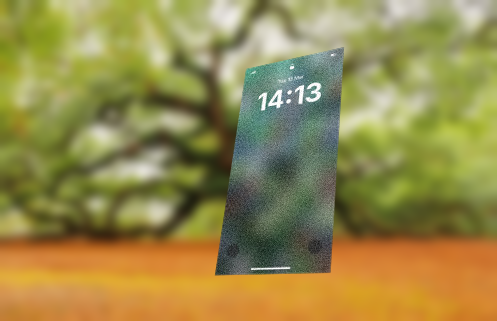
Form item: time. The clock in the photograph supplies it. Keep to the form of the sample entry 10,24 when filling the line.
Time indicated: 14,13
